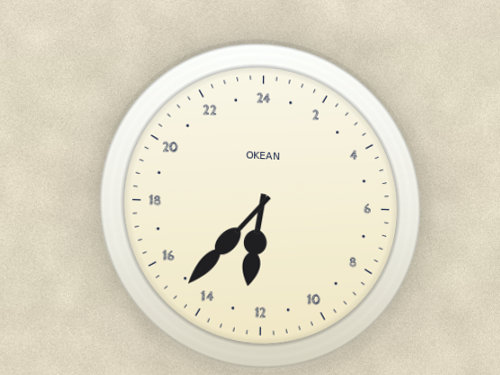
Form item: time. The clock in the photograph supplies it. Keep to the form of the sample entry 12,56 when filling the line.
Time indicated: 12,37
